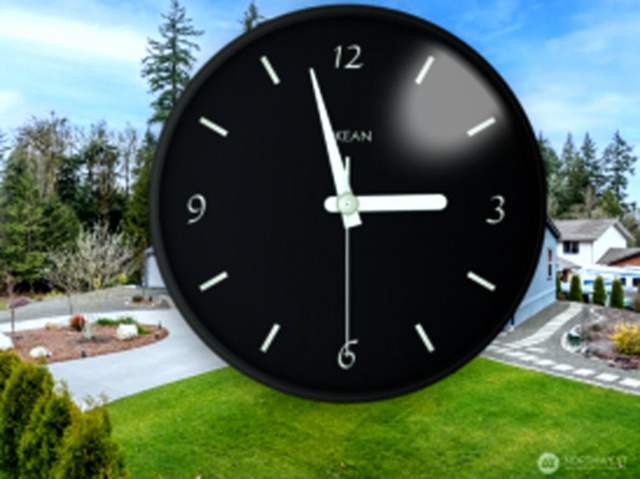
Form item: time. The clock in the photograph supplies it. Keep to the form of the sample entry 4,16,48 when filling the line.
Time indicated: 2,57,30
